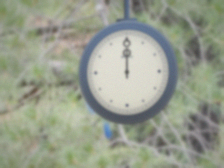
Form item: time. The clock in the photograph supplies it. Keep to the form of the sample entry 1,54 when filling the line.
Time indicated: 12,00
